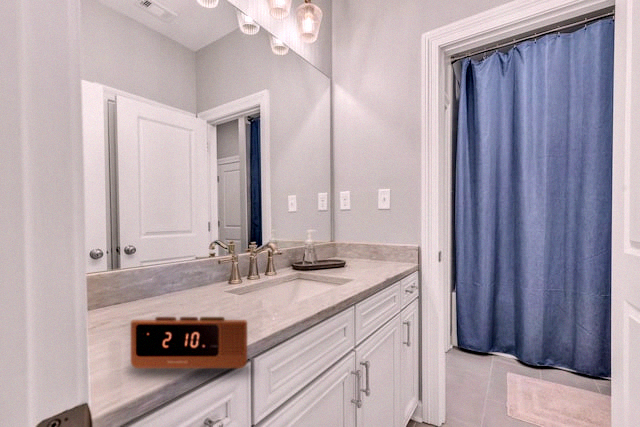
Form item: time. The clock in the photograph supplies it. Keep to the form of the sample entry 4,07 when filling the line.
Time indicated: 2,10
